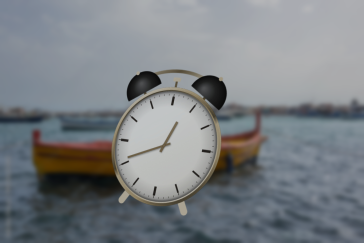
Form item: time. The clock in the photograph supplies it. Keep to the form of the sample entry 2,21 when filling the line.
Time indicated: 12,41
